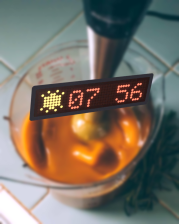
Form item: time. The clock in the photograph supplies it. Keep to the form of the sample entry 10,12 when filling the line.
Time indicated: 7,56
